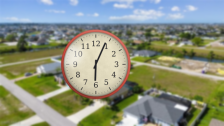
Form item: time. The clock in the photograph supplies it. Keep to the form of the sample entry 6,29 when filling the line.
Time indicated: 6,04
